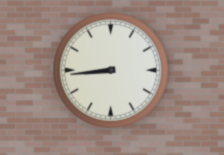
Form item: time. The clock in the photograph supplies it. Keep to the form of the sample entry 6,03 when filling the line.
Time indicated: 8,44
